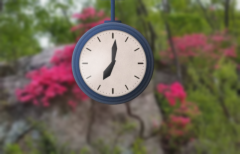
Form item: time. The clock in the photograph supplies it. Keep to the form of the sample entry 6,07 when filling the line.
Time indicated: 7,01
